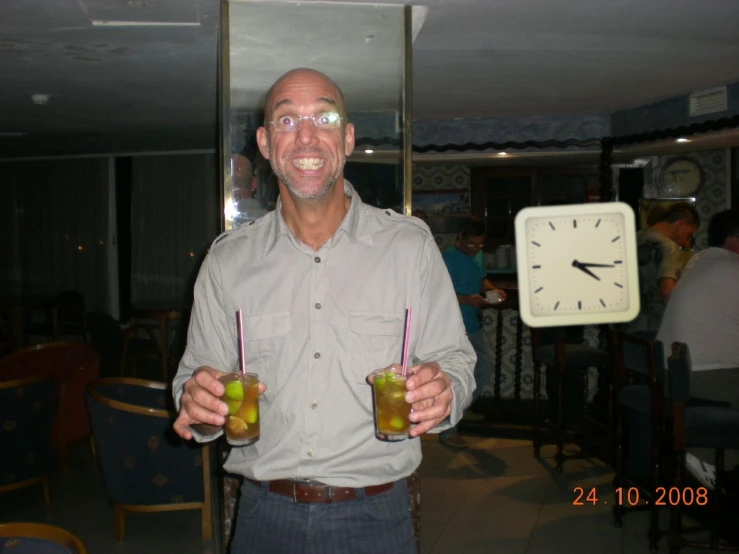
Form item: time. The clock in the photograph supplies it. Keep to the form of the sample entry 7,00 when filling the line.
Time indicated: 4,16
